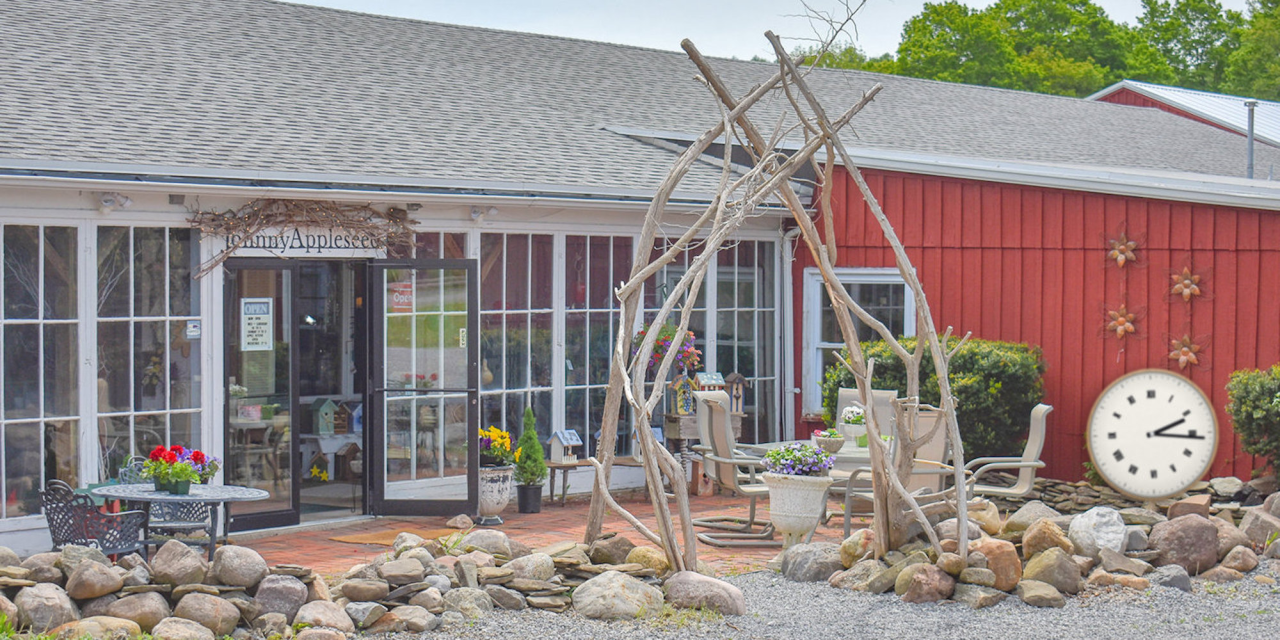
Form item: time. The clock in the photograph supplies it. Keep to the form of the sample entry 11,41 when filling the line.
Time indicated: 2,16
